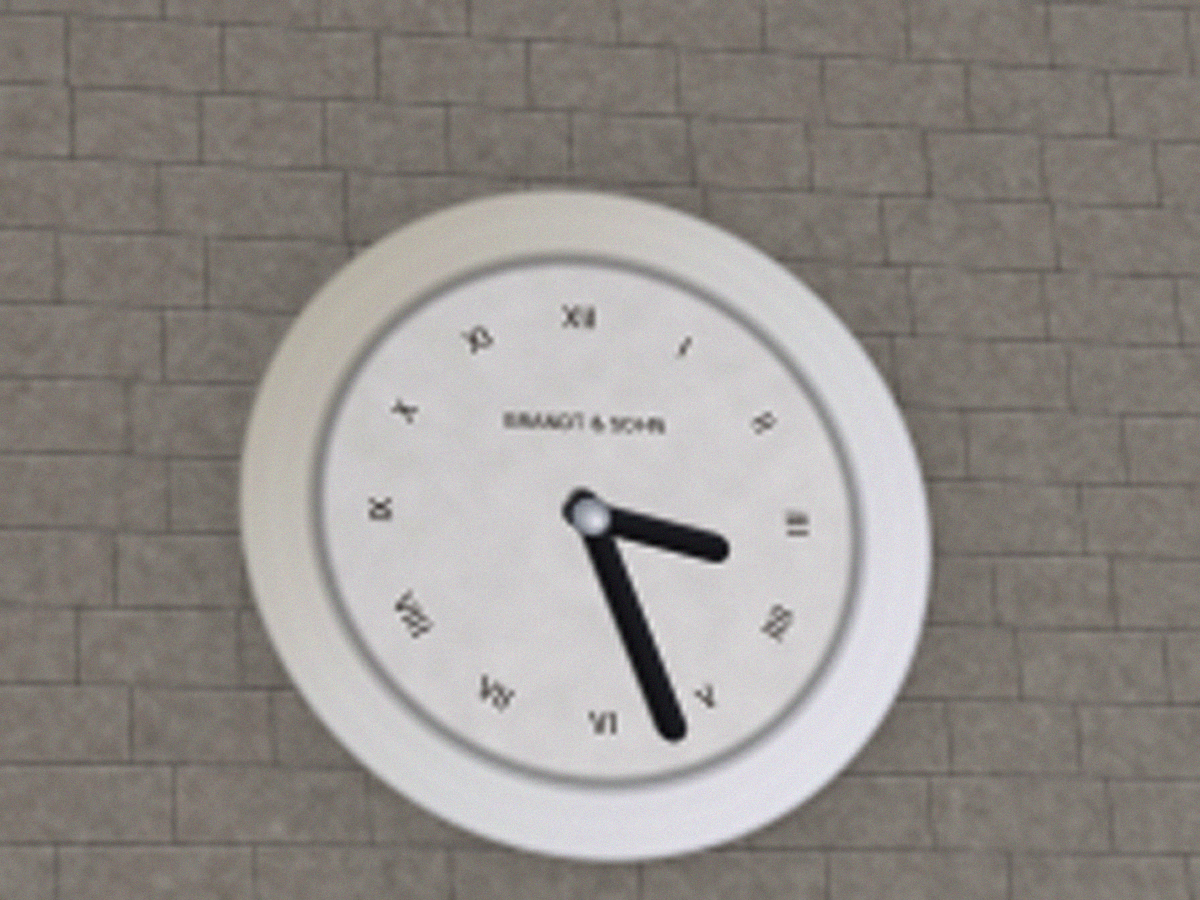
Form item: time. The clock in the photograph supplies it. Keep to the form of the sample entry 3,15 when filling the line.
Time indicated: 3,27
